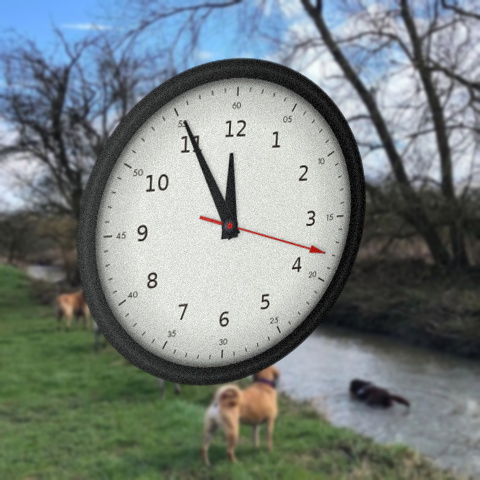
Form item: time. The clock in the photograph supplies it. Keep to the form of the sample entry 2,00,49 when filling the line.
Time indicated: 11,55,18
